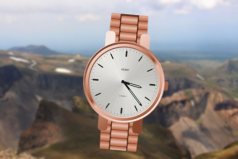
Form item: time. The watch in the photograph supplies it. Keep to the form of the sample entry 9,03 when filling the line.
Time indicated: 3,23
